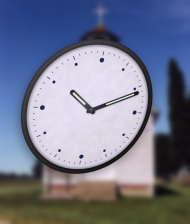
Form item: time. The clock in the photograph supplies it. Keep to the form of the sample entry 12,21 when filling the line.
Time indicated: 10,11
